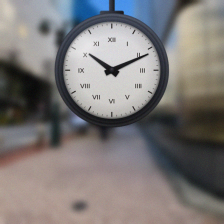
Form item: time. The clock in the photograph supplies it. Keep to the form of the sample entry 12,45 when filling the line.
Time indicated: 10,11
